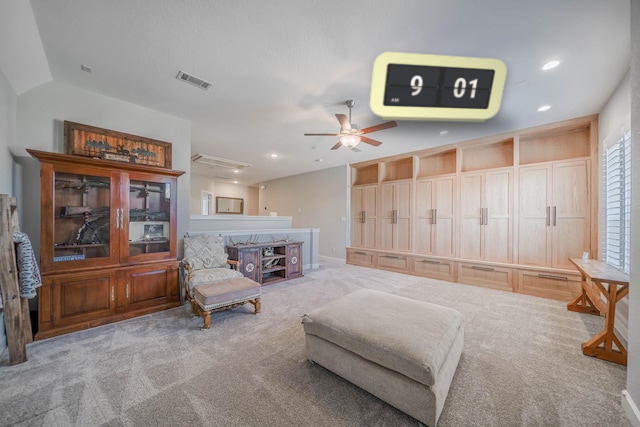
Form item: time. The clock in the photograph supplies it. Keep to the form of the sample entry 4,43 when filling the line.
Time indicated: 9,01
